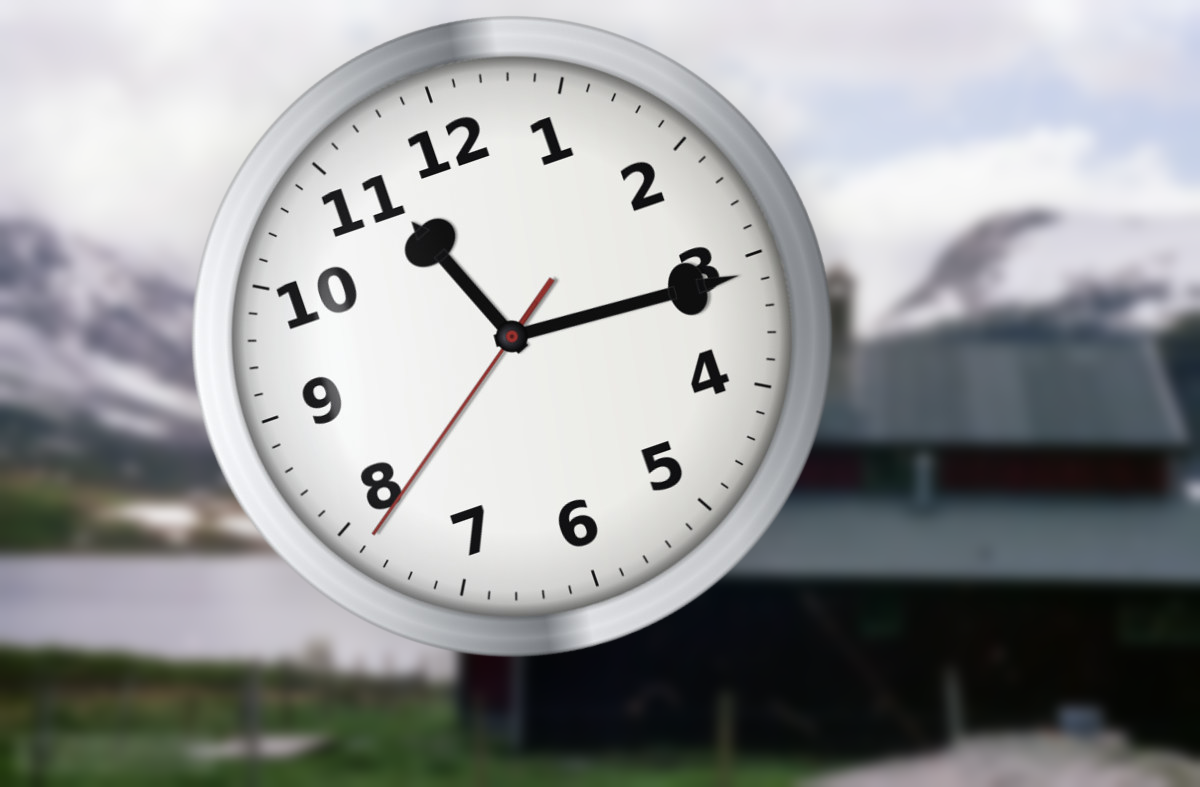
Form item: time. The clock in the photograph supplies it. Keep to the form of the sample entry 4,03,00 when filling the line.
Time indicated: 11,15,39
